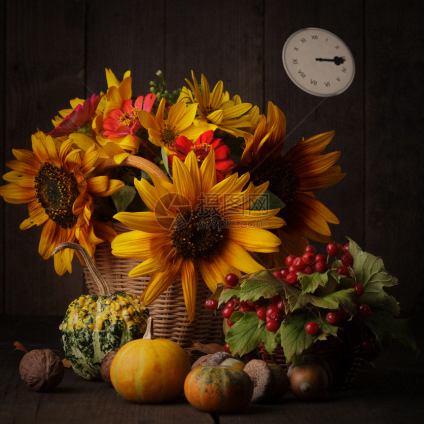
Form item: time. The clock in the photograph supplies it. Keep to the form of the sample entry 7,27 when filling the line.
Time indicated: 3,16
